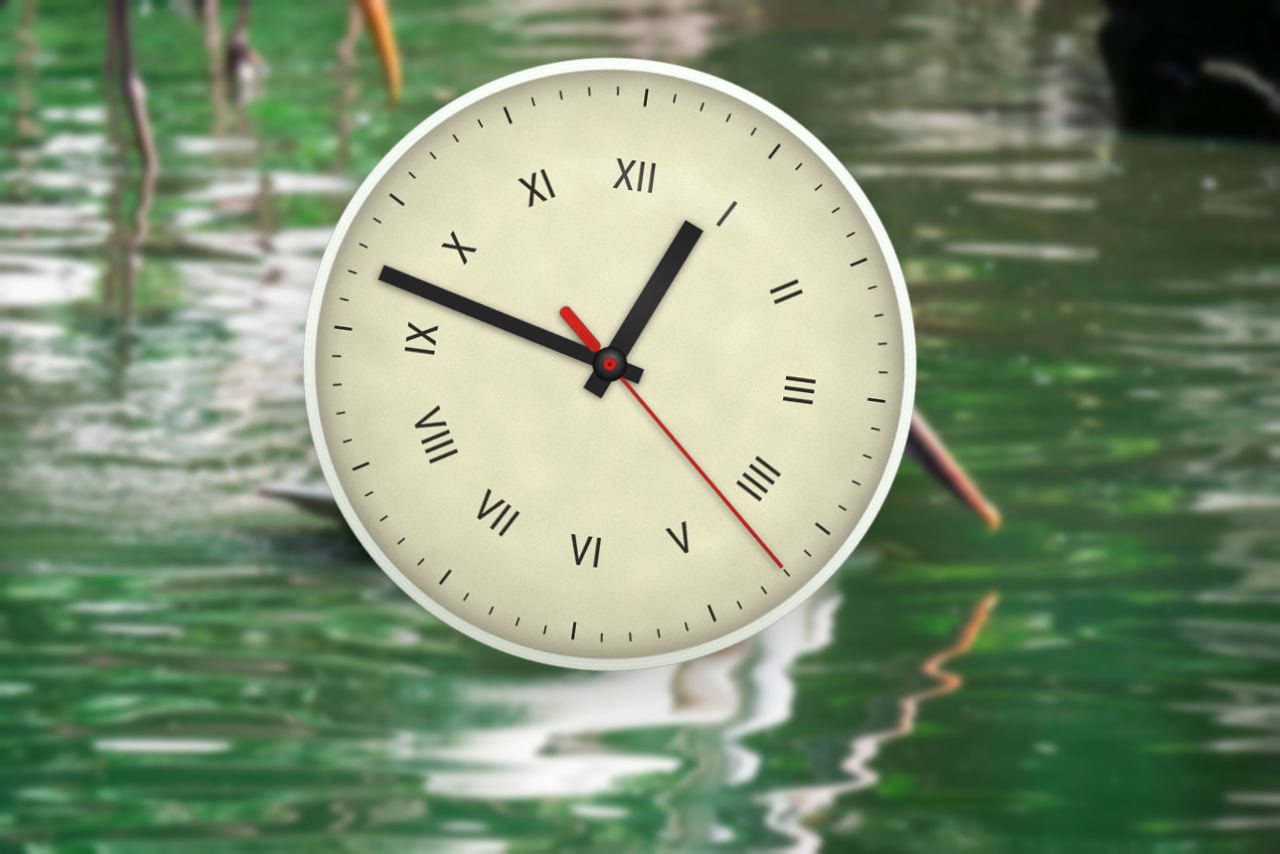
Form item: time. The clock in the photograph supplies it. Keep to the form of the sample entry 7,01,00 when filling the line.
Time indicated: 12,47,22
